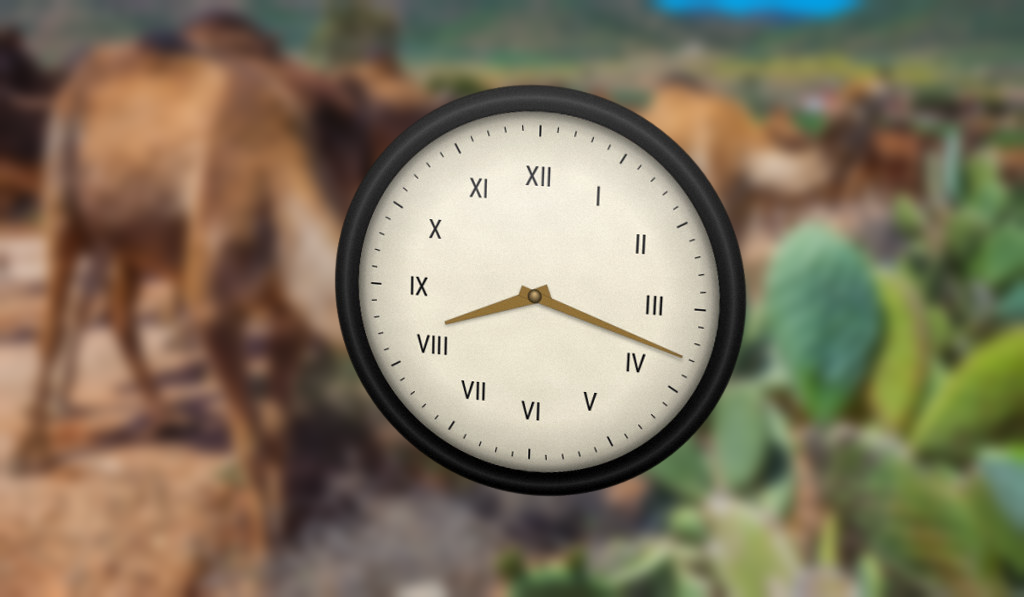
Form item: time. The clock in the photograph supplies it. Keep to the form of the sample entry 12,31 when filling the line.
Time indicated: 8,18
